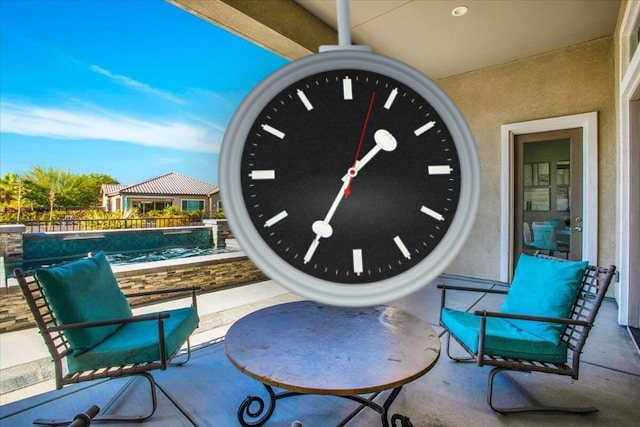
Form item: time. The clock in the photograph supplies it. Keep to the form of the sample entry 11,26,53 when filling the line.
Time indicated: 1,35,03
